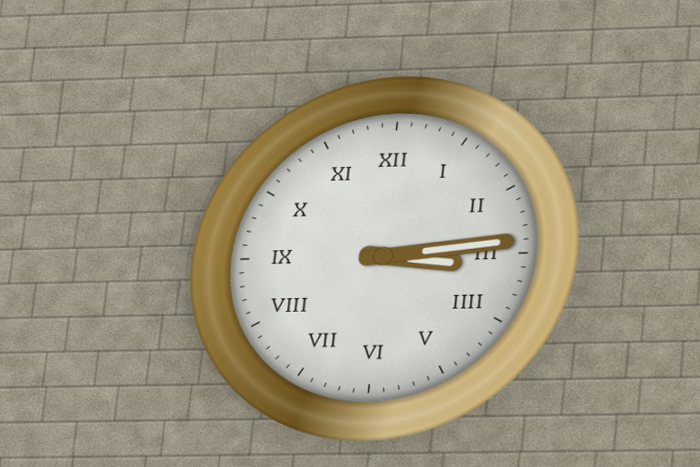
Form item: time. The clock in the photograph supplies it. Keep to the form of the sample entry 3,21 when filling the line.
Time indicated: 3,14
